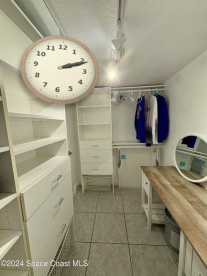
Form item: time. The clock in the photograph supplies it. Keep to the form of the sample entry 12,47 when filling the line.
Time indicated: 2,11
